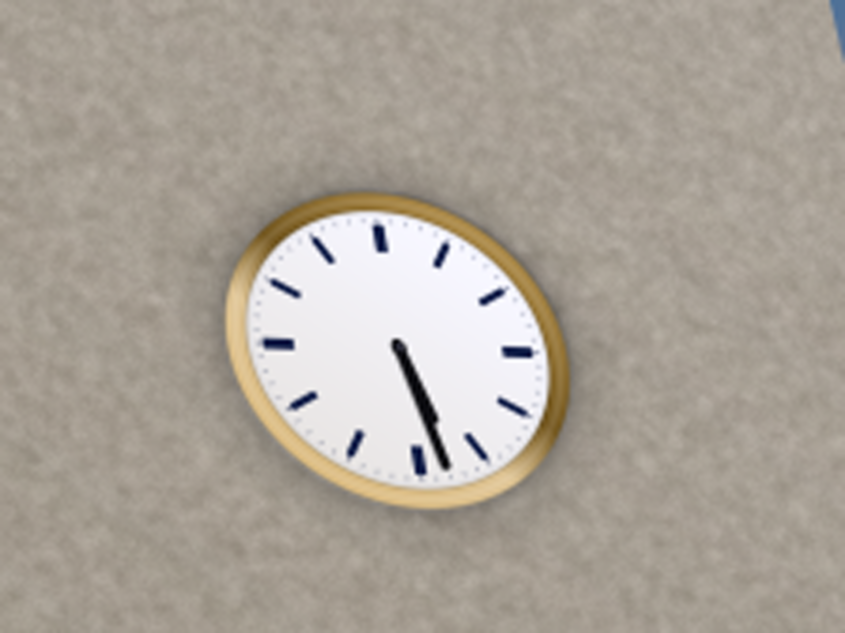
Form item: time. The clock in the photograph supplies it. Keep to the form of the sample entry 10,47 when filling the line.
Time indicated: 5,28
